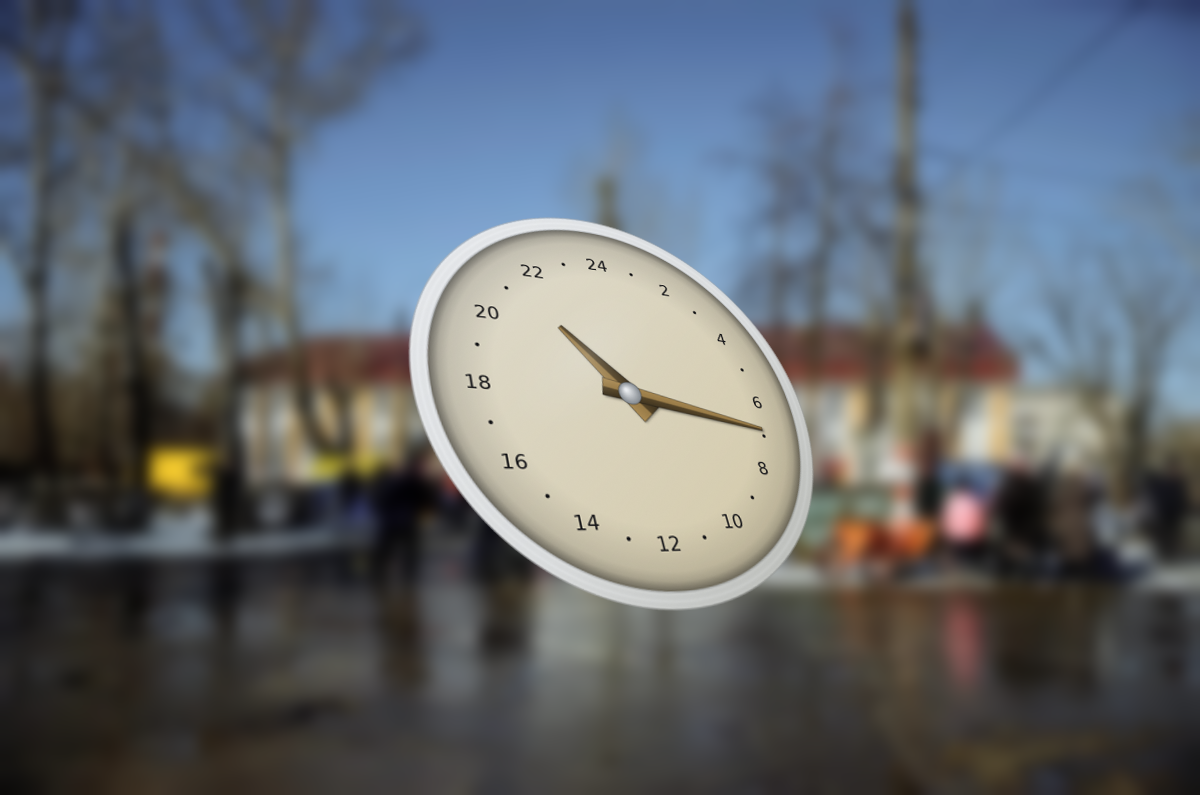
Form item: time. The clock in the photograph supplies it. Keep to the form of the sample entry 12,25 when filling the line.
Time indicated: 21,17
